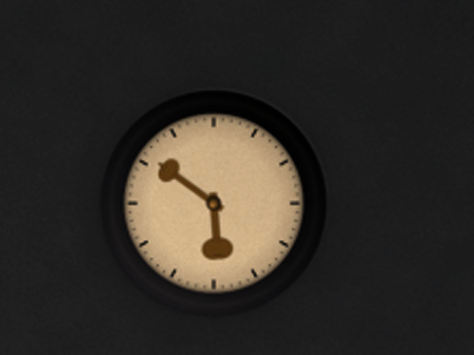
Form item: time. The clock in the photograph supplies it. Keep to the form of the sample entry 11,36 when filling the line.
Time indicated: 5,51
